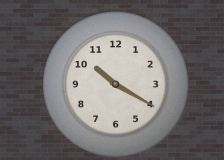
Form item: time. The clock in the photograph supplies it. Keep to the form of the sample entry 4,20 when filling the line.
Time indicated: 10,20
